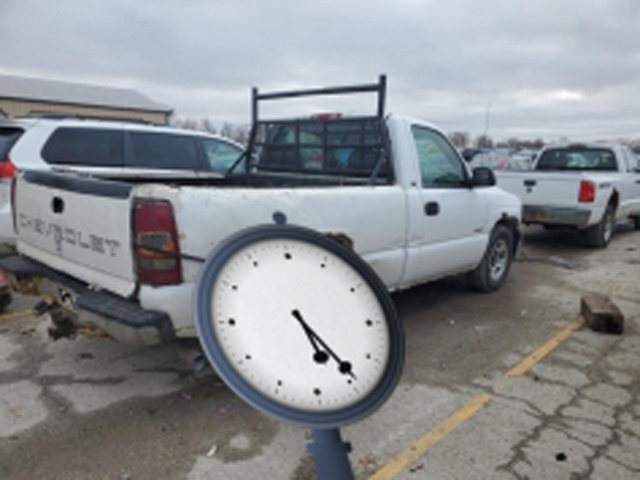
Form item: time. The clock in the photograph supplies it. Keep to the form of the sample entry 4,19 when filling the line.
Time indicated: 5,24
